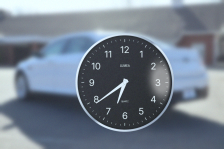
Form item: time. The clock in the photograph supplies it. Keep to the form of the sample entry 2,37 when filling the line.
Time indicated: 6,39
